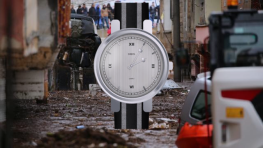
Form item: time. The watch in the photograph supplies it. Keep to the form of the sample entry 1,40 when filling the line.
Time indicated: 2,05
